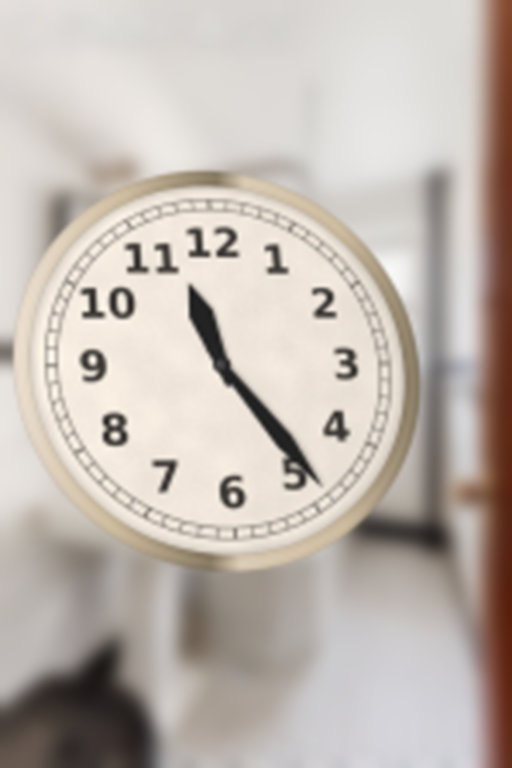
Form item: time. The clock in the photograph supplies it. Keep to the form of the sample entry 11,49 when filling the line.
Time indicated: 11,24
